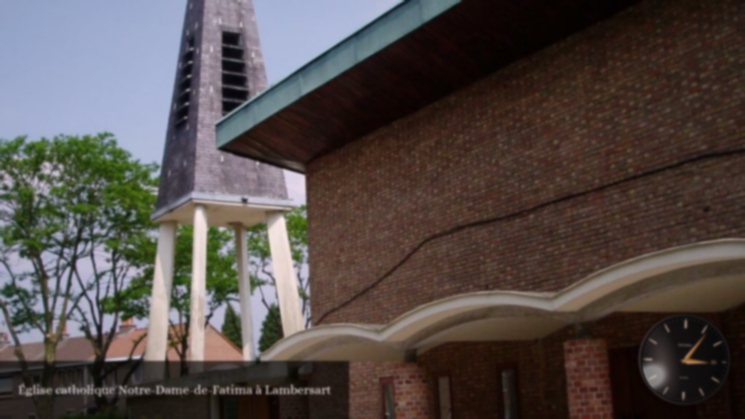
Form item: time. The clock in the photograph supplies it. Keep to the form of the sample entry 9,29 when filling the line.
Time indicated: 3,06
